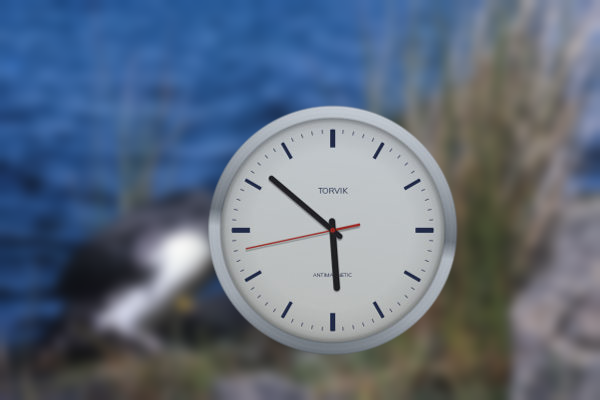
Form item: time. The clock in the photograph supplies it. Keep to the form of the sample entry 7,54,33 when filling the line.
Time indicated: 5,51,43
